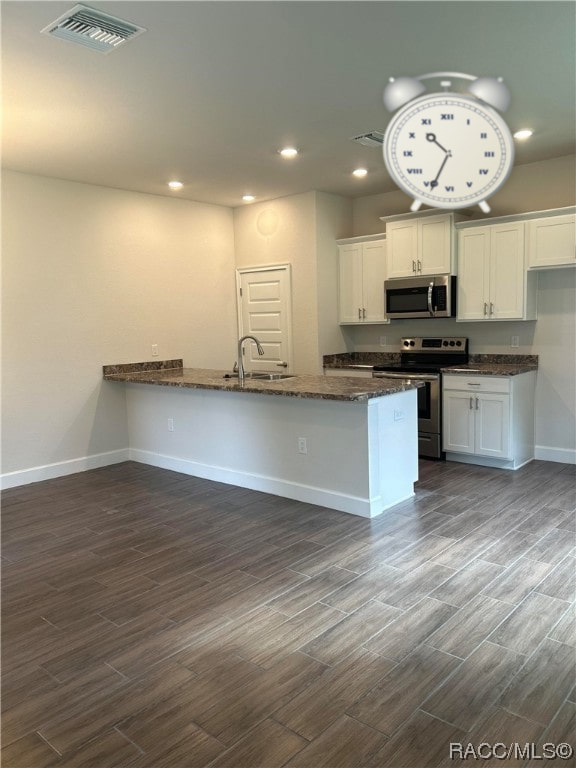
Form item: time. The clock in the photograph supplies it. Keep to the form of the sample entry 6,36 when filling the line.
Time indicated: 10,34
